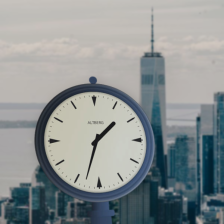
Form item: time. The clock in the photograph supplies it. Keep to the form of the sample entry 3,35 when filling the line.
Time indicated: 1,33
